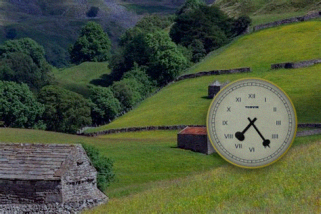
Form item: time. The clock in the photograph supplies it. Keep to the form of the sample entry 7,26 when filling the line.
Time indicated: 7,24
